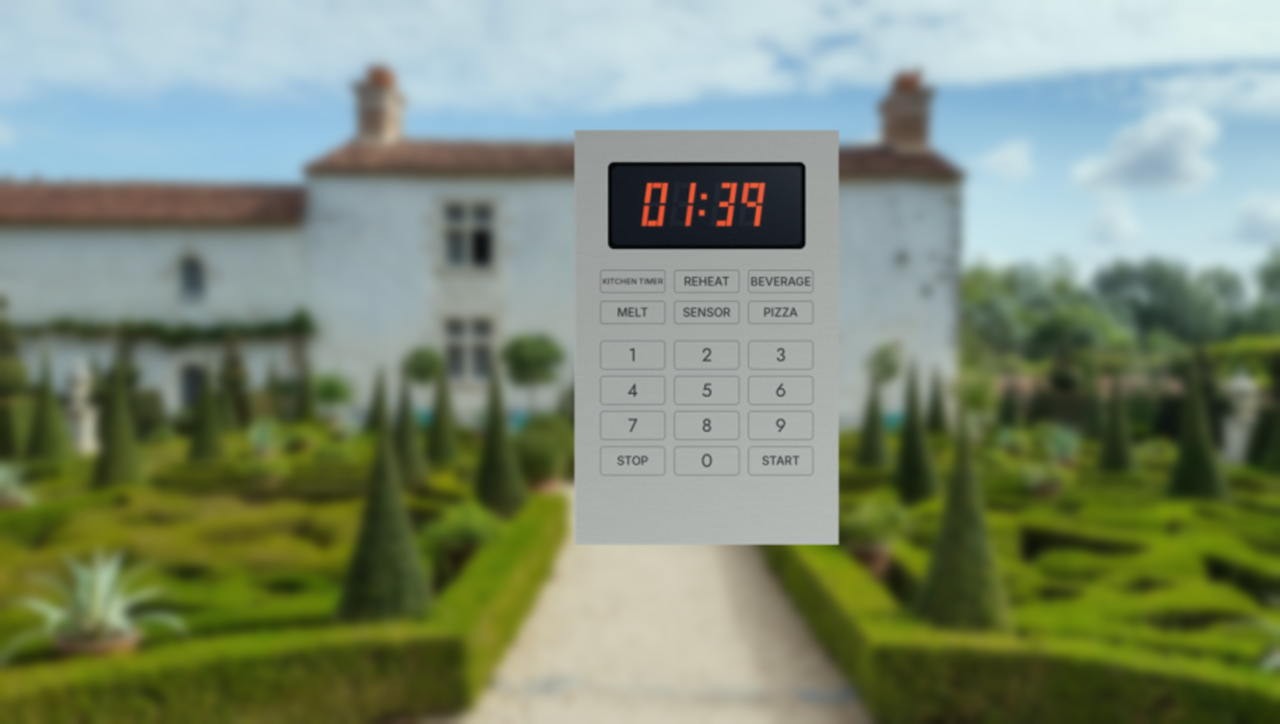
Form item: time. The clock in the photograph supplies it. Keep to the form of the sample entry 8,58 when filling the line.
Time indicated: 1,39
